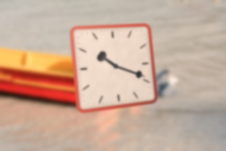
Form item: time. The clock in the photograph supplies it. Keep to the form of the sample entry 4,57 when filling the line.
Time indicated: 10,19
